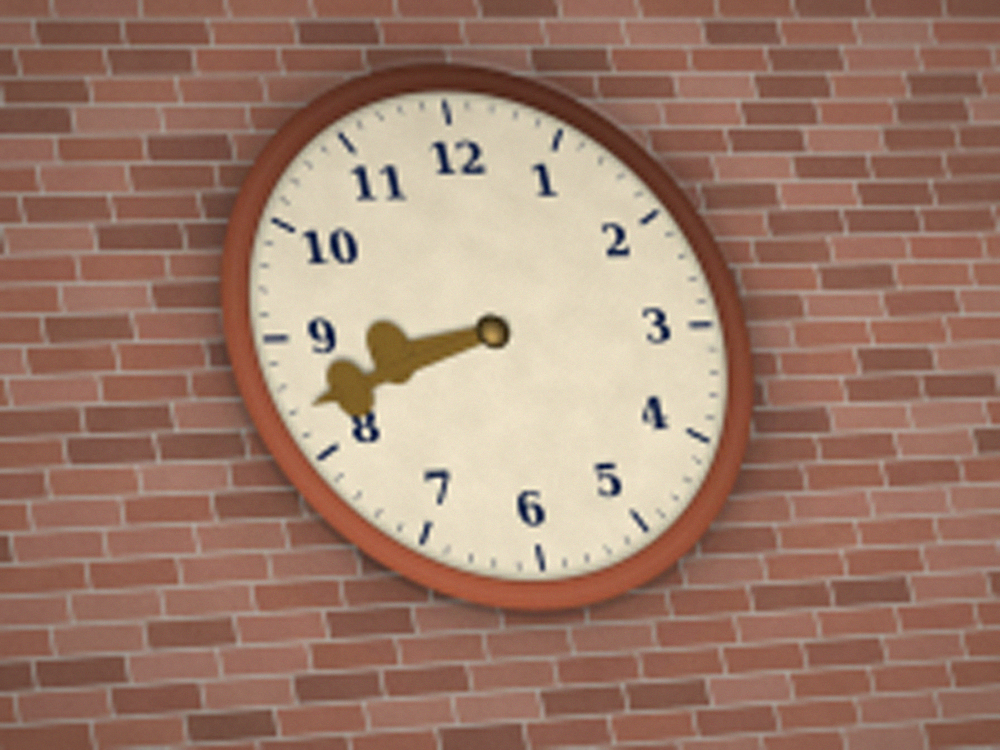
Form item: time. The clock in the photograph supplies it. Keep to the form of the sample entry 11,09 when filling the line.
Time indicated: 8,42
